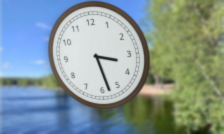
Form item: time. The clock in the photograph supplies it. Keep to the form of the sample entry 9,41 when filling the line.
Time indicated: 3,28
